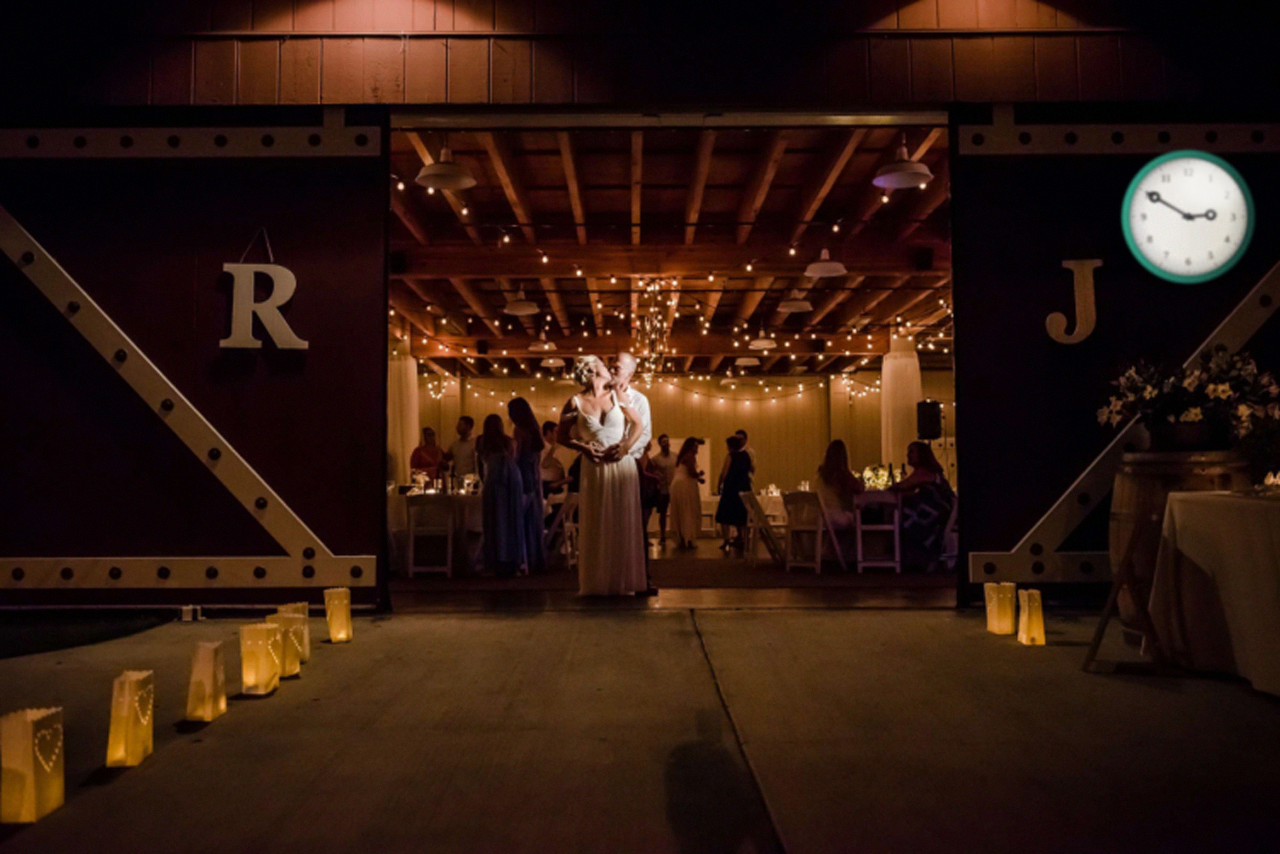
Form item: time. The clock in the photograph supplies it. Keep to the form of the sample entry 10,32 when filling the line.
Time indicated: 2,50
